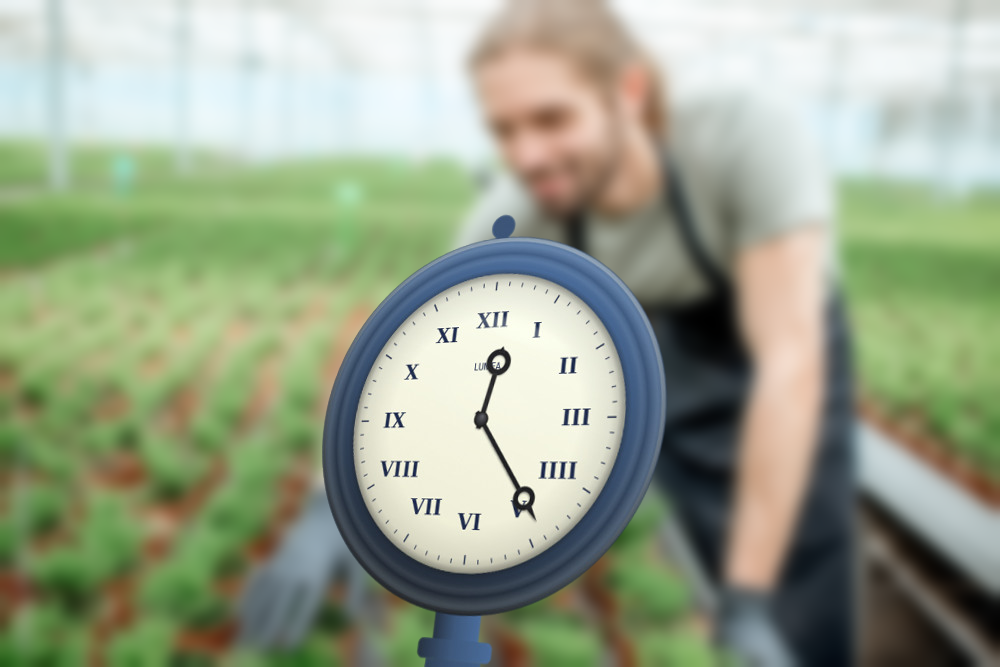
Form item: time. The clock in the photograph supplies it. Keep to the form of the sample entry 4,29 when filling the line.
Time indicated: 12,24
